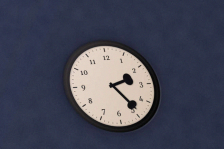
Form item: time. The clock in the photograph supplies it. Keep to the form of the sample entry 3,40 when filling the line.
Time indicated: 2,24
